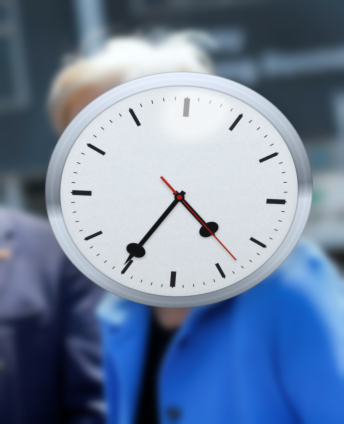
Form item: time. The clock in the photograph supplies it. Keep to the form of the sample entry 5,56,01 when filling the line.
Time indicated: 4,35,23
